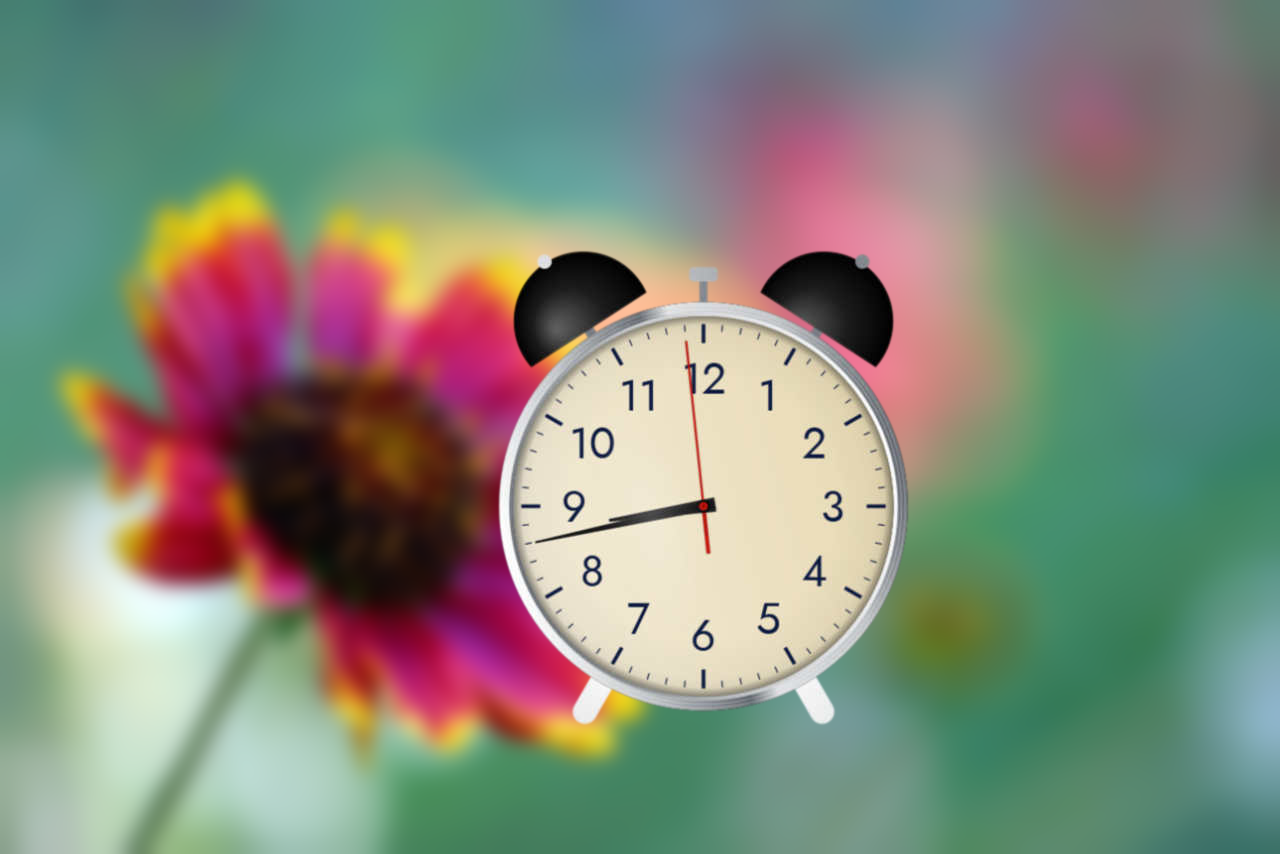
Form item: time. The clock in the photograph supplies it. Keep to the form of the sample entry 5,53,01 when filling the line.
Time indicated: 8,42,59
